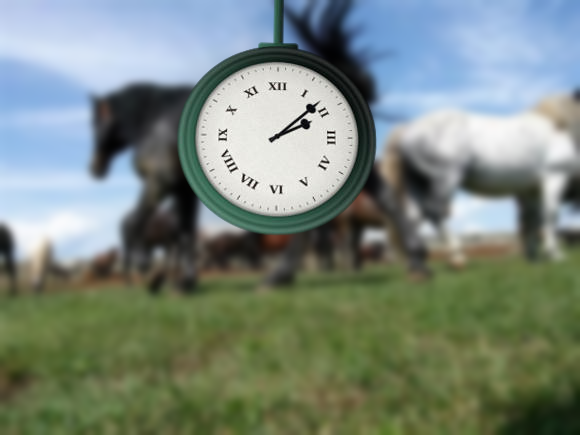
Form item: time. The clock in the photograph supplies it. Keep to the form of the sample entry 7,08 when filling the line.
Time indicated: 2,08
